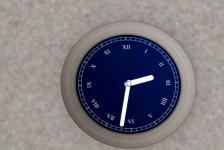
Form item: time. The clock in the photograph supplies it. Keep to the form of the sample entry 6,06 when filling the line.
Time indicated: 2,32
